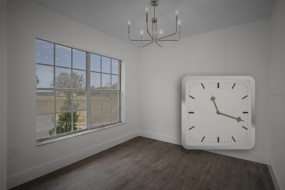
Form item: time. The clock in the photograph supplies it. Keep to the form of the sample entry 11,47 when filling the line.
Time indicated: 11,18
